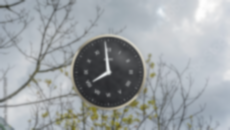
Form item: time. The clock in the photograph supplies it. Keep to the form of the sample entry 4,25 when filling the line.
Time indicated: 7,59
